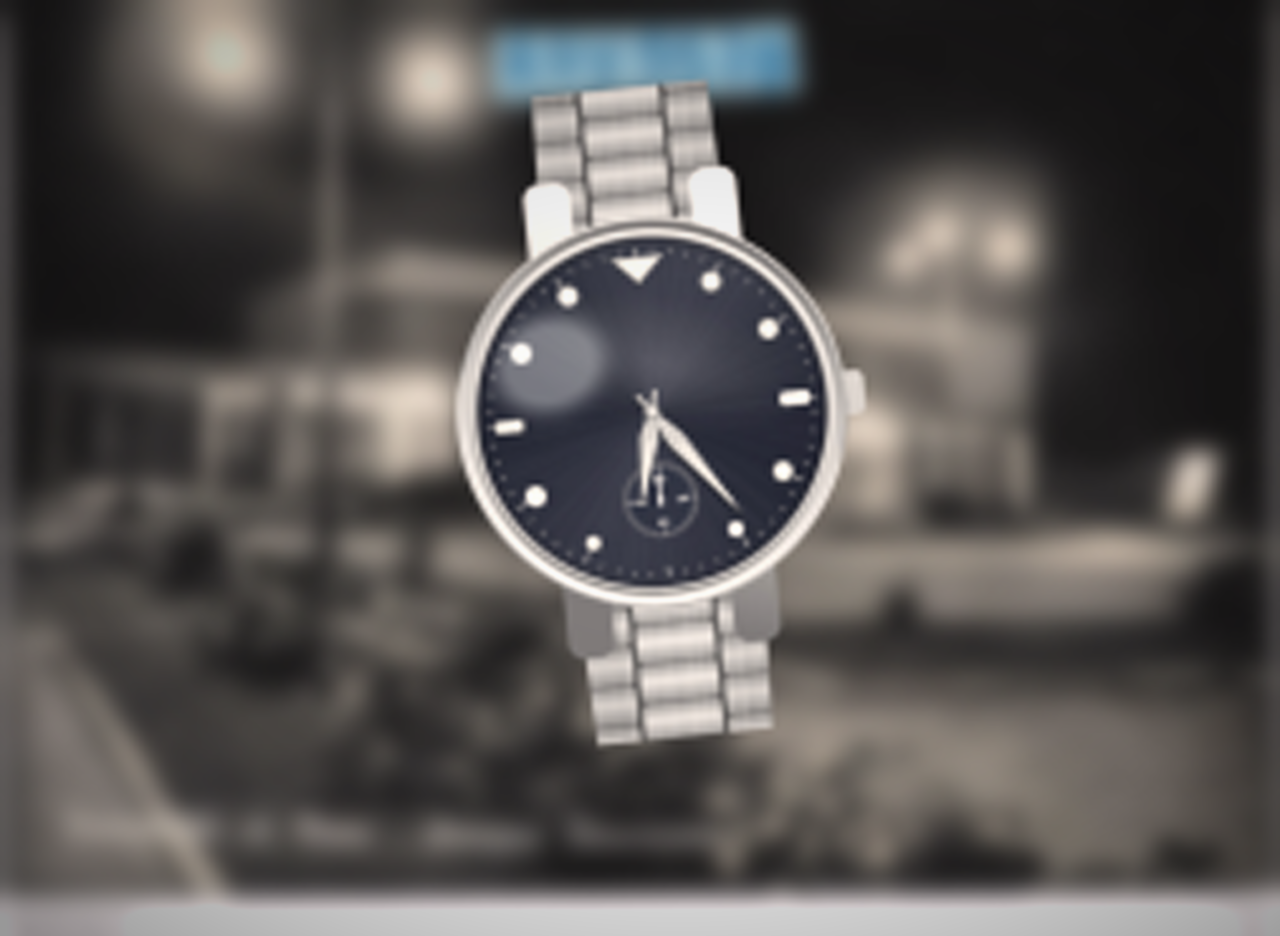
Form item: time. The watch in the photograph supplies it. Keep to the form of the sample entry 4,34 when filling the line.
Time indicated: 6,24
